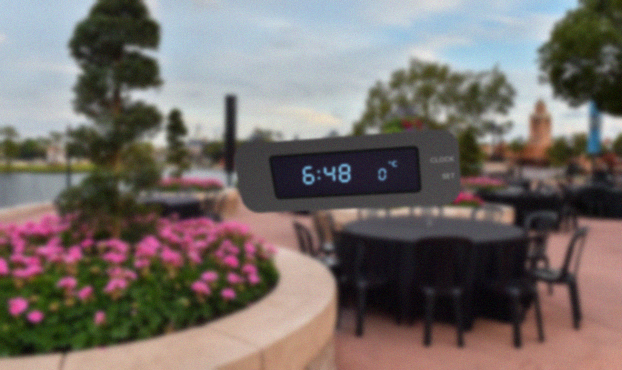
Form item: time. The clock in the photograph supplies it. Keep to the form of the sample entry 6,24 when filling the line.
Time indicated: 6,48
